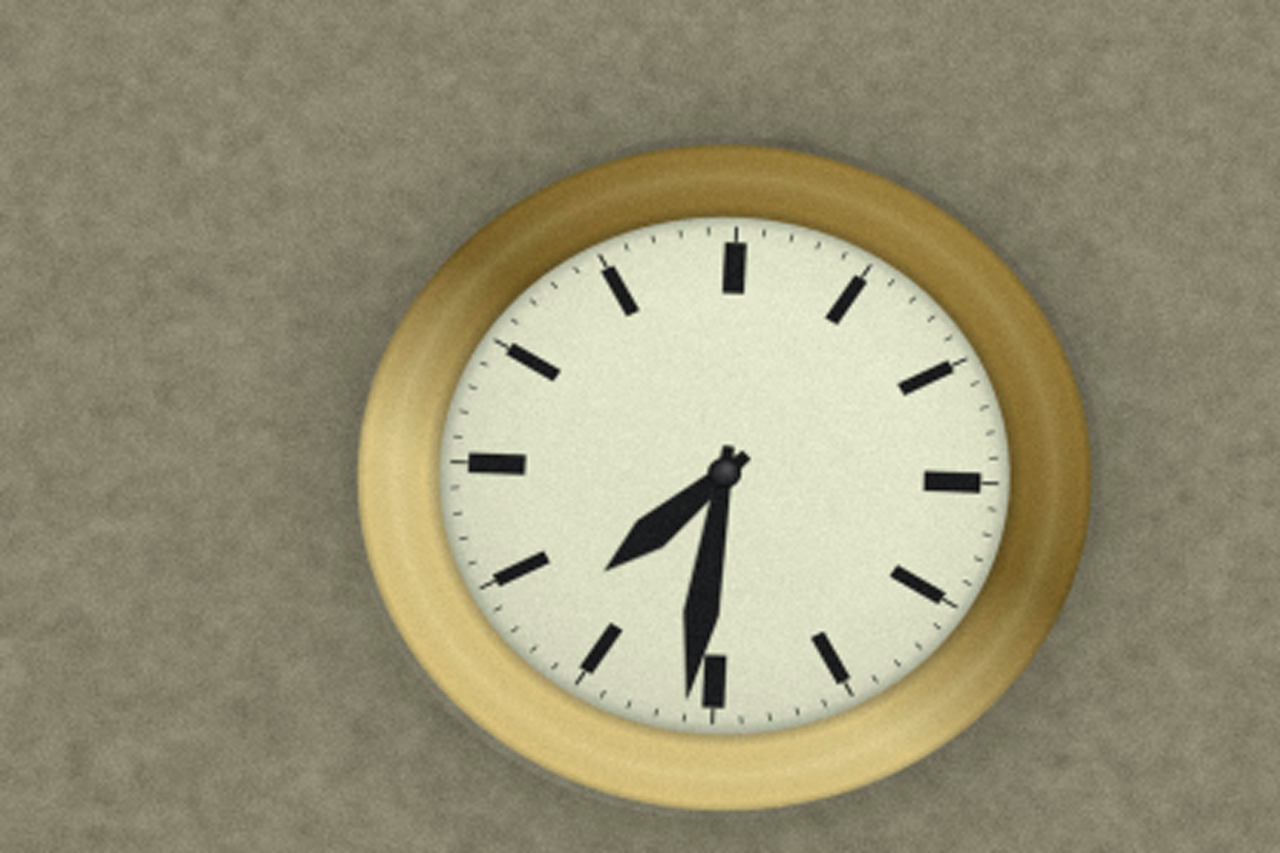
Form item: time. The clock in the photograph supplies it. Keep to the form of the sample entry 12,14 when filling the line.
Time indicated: 7,31
